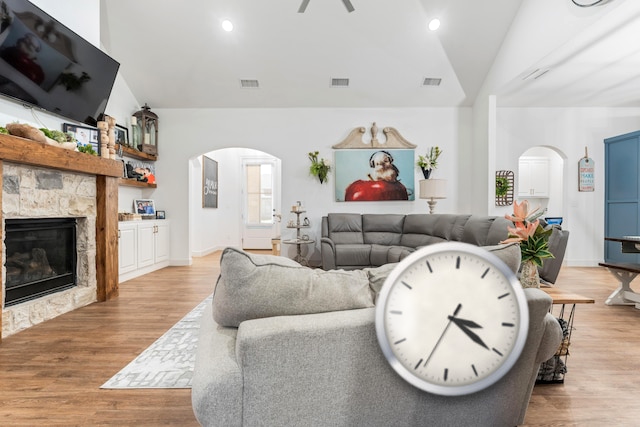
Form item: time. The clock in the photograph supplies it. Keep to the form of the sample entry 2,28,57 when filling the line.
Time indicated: 3,20,34
